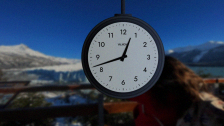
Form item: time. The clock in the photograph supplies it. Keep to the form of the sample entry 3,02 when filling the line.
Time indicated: 12,42
